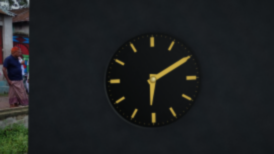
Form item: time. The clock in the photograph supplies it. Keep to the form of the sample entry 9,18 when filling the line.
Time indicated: 6,10
